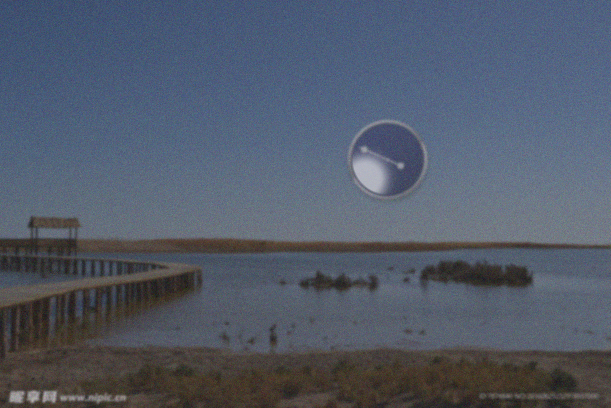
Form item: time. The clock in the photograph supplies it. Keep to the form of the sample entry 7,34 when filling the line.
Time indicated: 3,49
